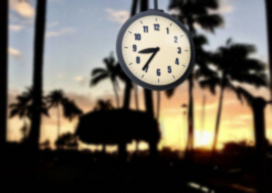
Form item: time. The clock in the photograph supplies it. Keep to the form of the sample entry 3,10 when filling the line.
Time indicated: 8,36
